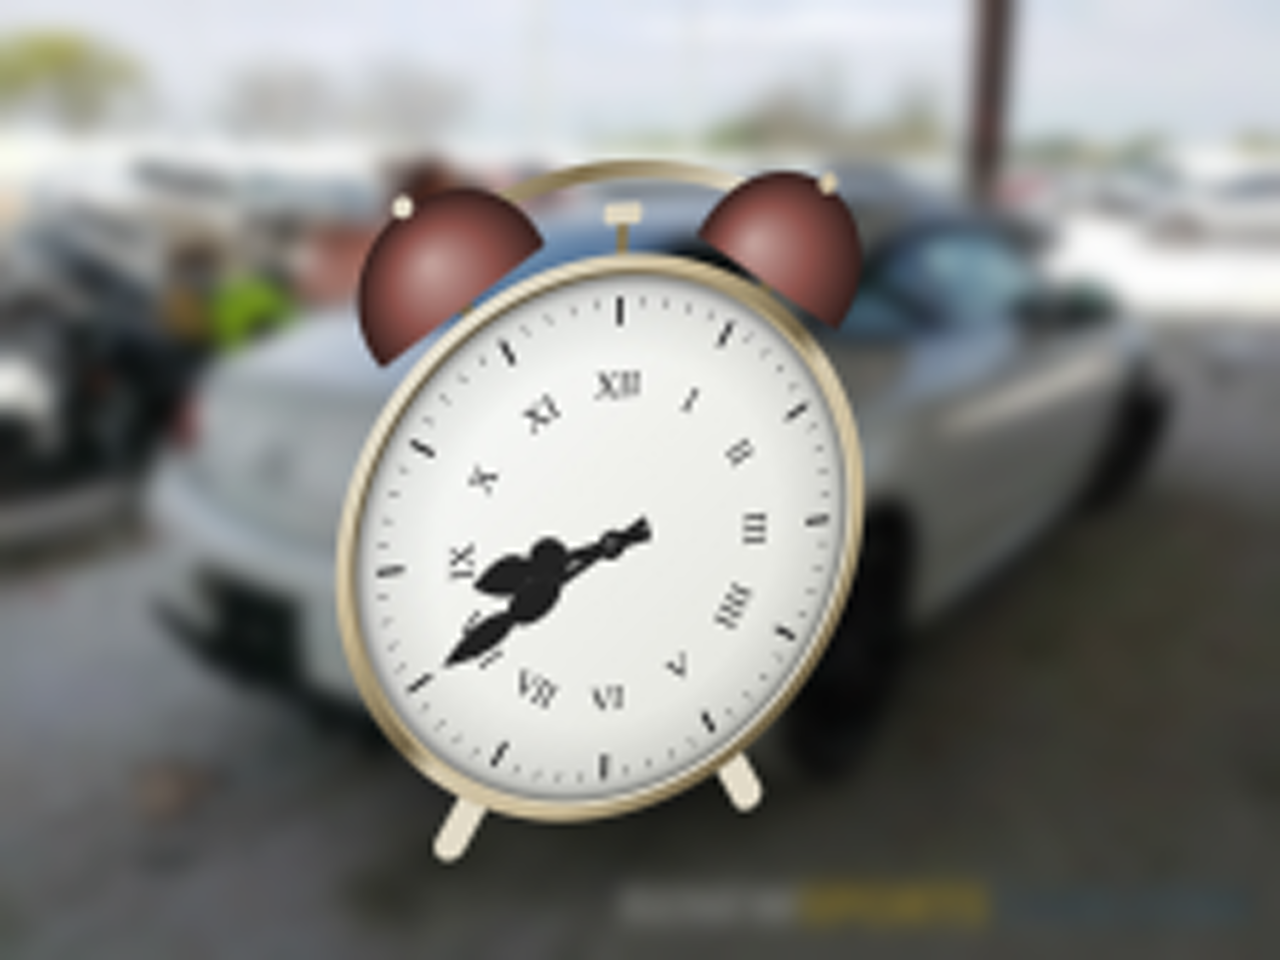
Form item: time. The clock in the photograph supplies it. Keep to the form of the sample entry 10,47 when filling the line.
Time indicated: 8,40
